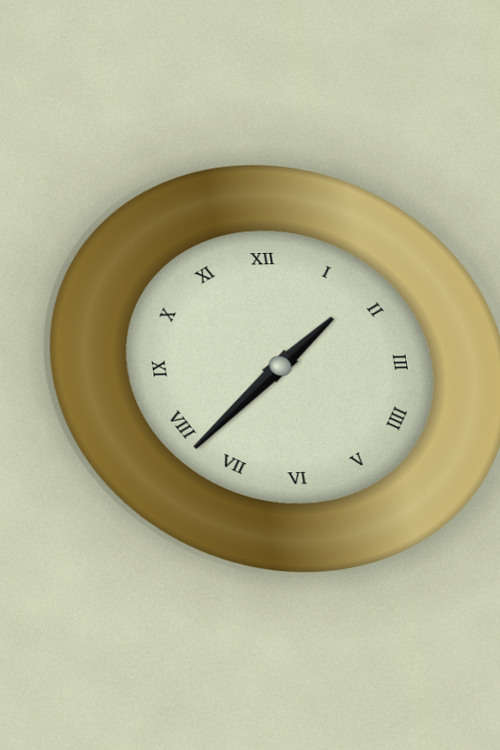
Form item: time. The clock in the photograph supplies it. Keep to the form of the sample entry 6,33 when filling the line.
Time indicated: 1,38
